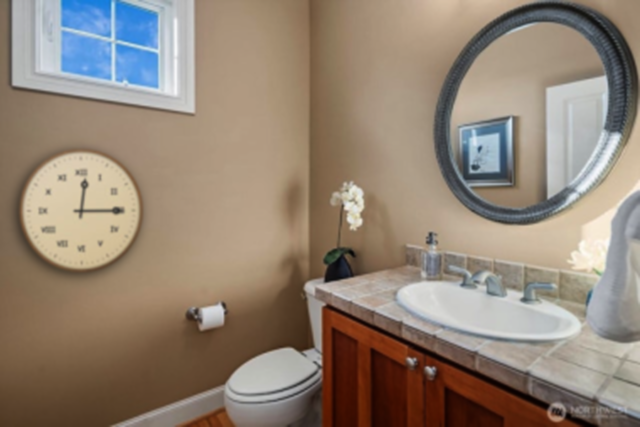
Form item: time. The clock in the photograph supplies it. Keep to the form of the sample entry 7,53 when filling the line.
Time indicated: 12,15
